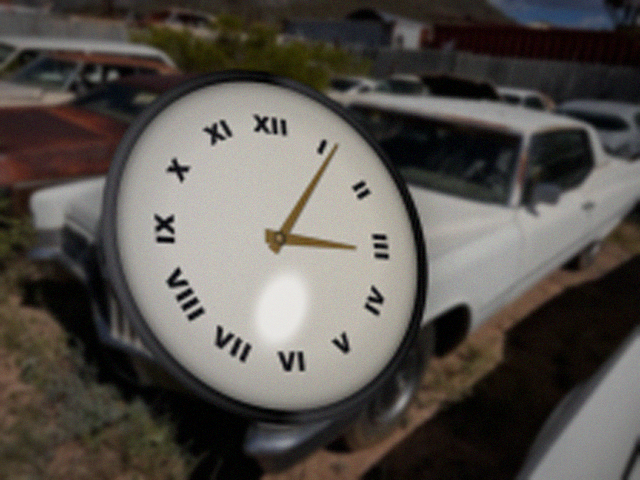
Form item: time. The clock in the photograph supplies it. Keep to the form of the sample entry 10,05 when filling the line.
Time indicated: 3,06
